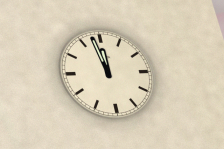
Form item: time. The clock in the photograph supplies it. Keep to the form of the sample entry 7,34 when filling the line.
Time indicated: 11,58
